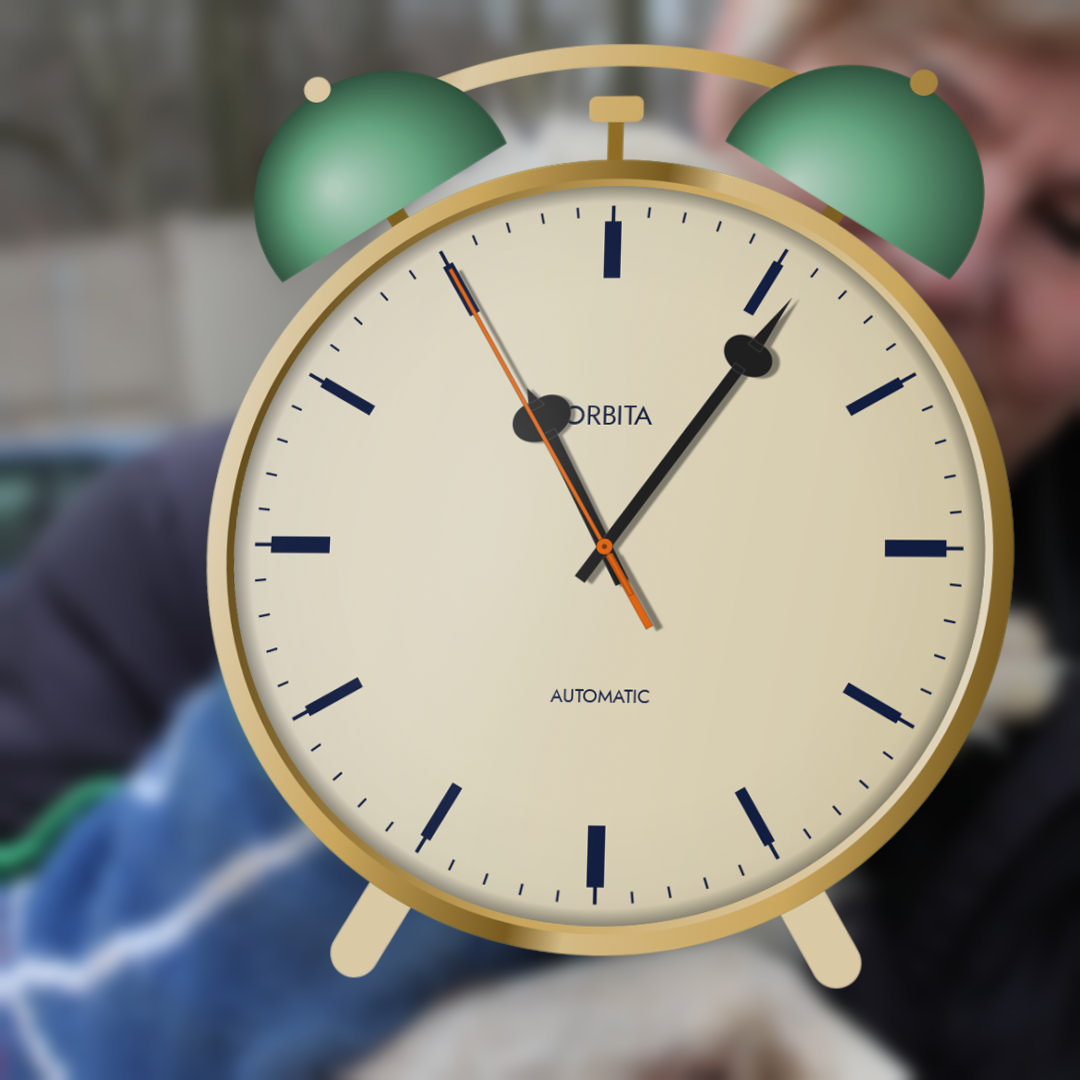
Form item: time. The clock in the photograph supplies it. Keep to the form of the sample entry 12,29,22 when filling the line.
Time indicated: 11,05,55
